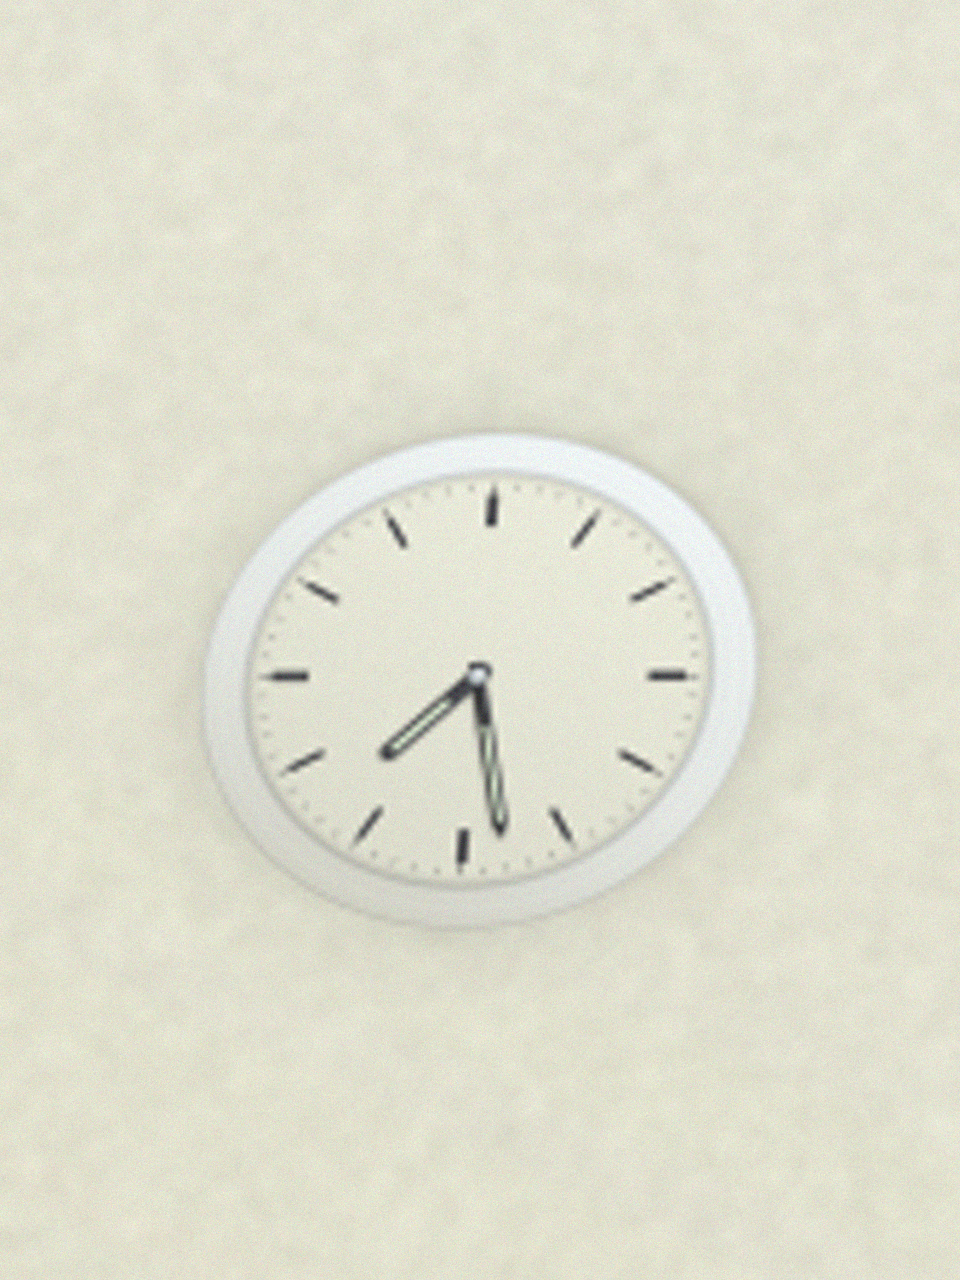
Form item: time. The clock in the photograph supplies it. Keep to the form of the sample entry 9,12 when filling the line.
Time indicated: 7,28
